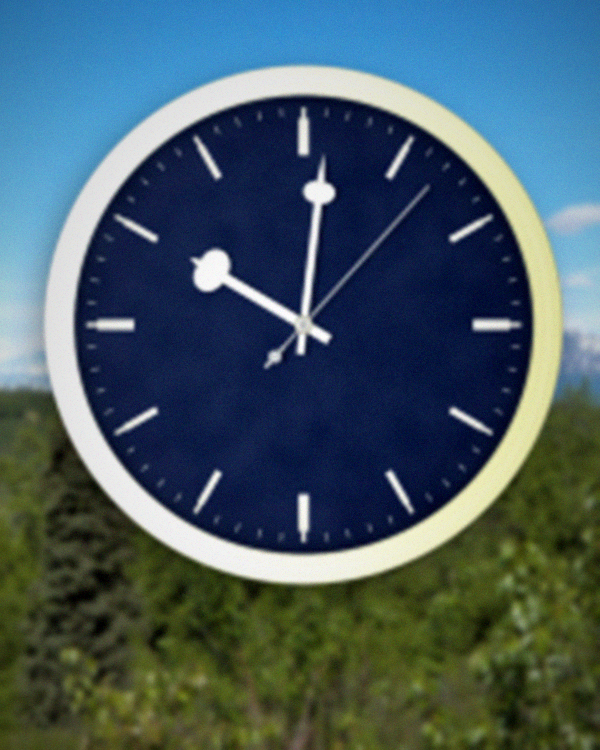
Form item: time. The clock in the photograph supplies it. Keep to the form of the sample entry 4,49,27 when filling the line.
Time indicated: 10,01,07
